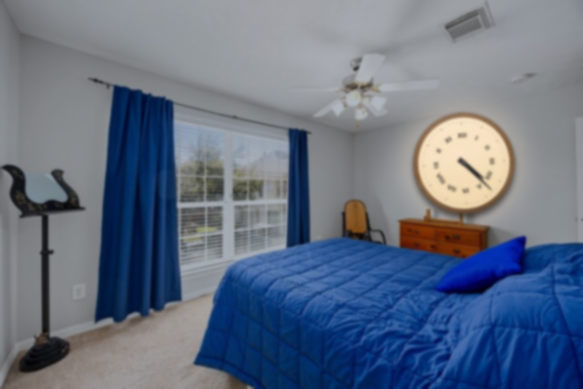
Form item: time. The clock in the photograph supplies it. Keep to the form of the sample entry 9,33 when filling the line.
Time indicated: 4,23
